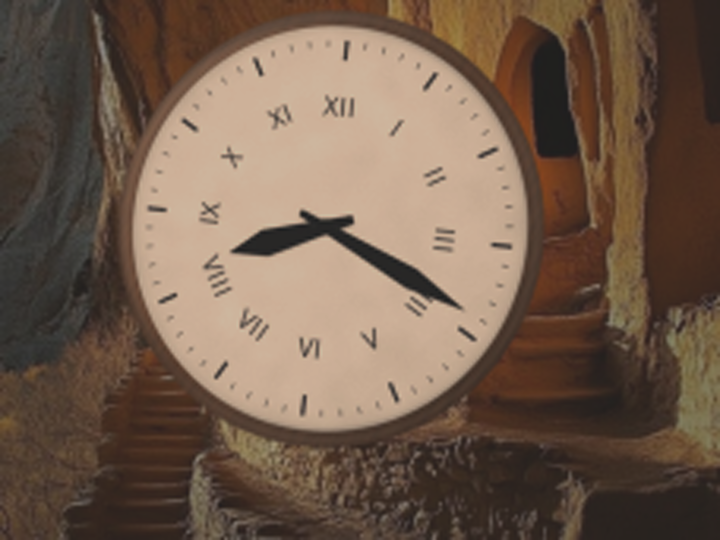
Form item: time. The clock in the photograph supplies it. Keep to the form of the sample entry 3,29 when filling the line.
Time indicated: 8,19
